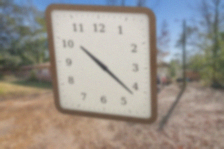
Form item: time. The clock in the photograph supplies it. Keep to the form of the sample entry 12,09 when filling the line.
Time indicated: 10,22
